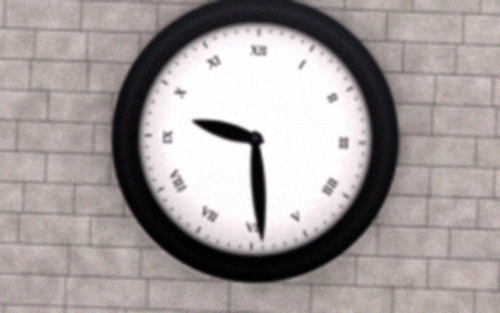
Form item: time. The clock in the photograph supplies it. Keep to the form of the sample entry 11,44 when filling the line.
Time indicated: 9,29
